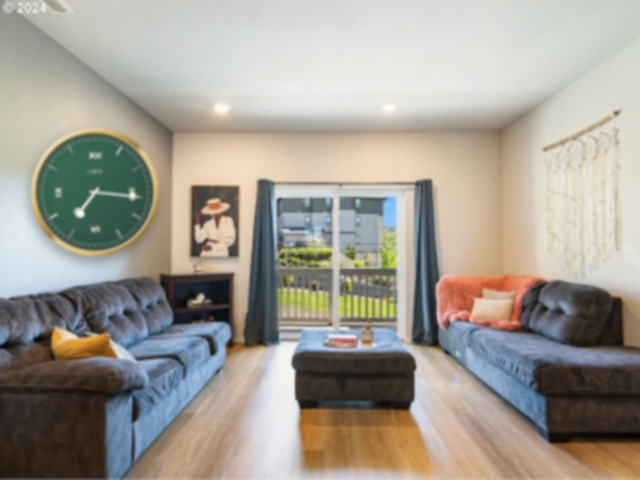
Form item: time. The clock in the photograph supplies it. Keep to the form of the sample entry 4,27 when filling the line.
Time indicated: 7,16
